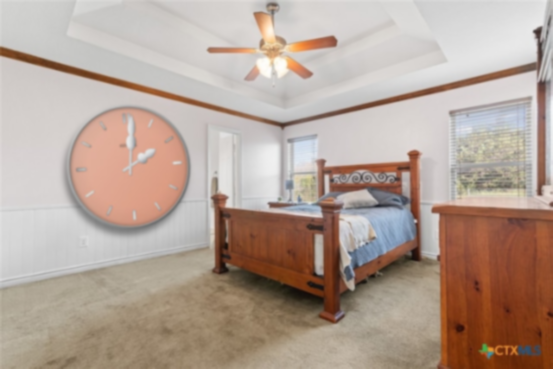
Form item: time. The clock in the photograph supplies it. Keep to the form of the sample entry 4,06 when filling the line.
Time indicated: 2,01
